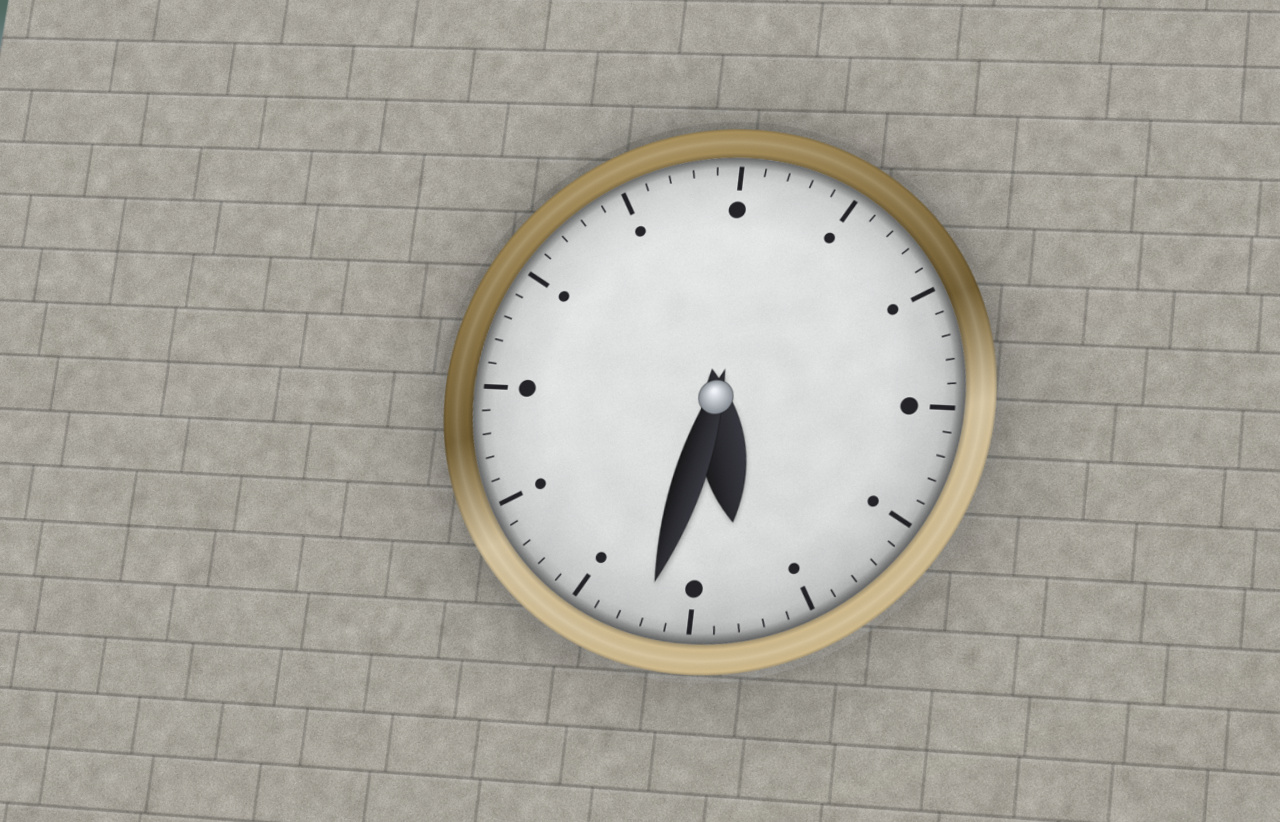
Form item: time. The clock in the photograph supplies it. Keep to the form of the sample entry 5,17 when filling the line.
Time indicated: 5,32
